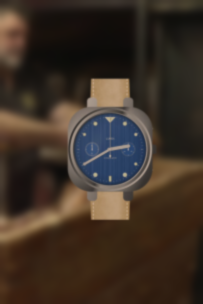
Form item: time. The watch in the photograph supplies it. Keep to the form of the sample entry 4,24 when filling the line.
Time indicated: 2,40
